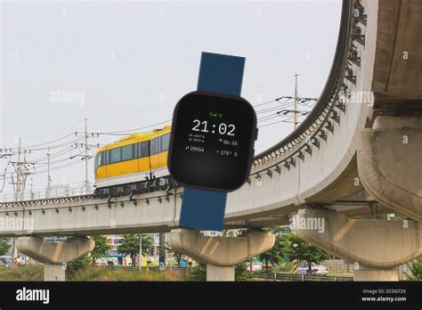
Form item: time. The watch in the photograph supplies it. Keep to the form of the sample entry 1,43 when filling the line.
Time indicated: 21,02
